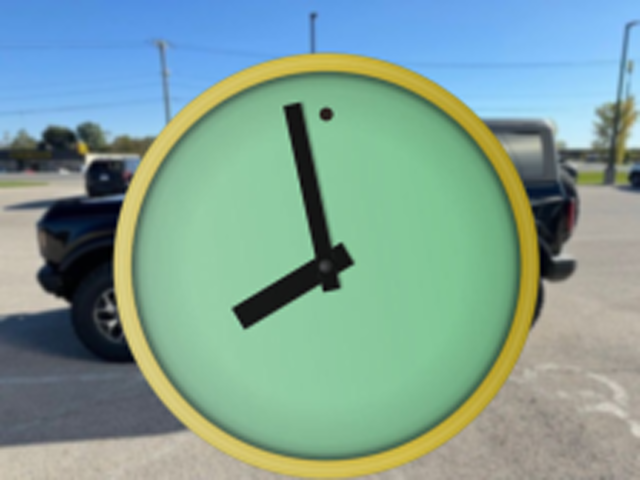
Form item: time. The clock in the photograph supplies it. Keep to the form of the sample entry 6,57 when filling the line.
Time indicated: 7,58
